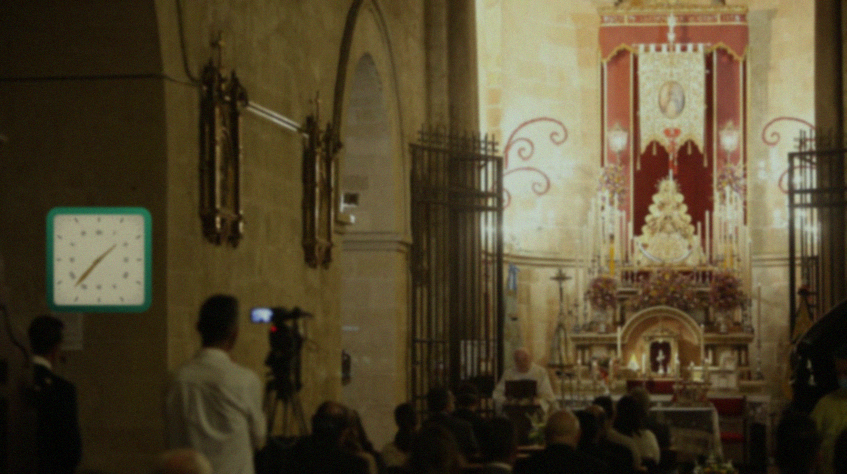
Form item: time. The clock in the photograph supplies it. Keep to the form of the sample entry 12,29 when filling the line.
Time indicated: 1,37
